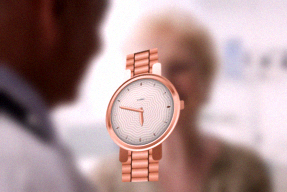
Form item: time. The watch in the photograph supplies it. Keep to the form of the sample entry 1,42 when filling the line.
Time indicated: 5,48
